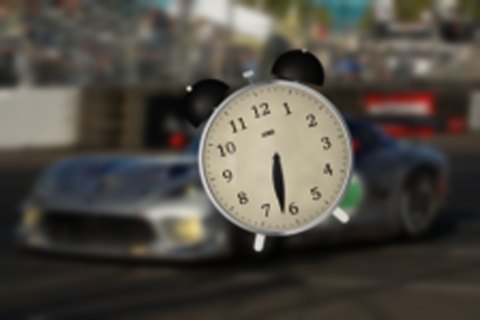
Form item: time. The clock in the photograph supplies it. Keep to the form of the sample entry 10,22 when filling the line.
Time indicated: 6,32
